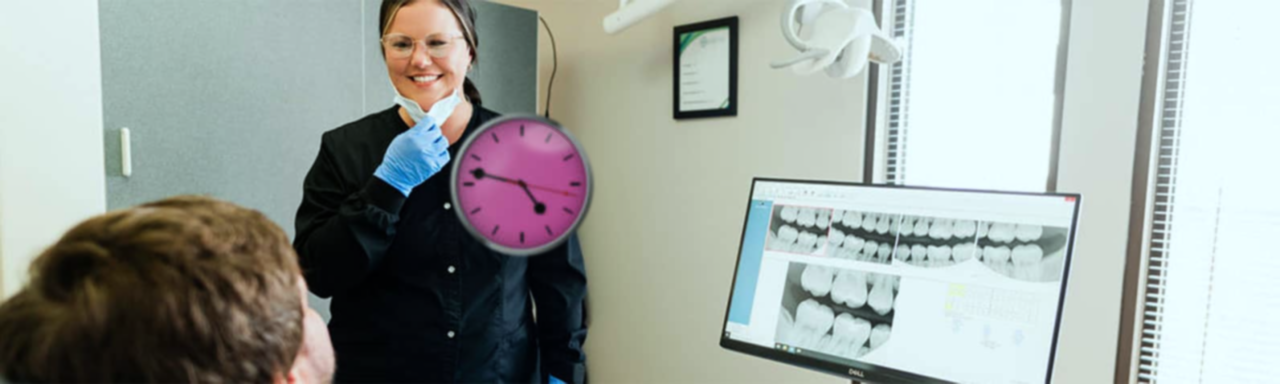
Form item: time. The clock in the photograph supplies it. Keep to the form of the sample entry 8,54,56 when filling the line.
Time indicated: 4,47,17
